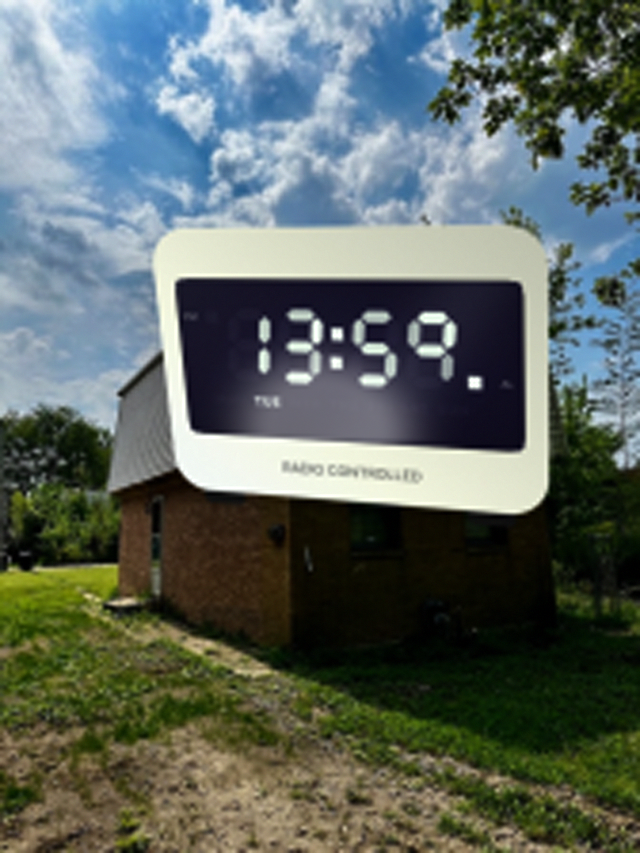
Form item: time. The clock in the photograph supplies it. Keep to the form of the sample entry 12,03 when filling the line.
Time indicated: 13,59
